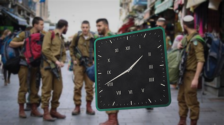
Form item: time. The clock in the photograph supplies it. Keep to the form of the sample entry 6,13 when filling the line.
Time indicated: 1,41
